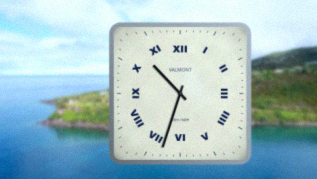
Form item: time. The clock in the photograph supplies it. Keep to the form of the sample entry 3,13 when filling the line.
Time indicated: 10,33
